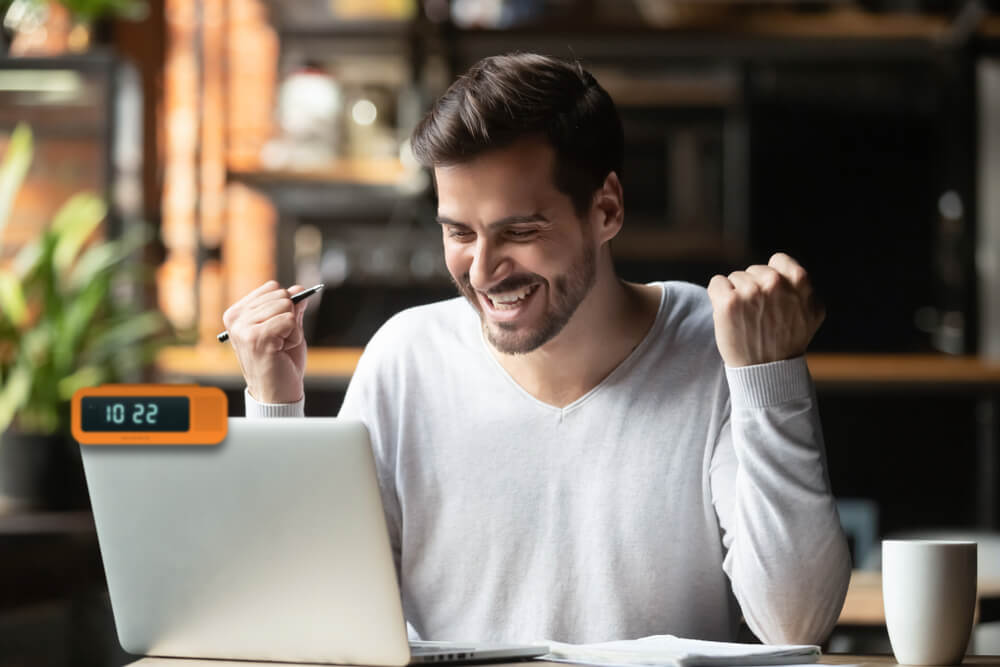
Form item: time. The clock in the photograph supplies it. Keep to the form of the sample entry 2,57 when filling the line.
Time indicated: 10,22
